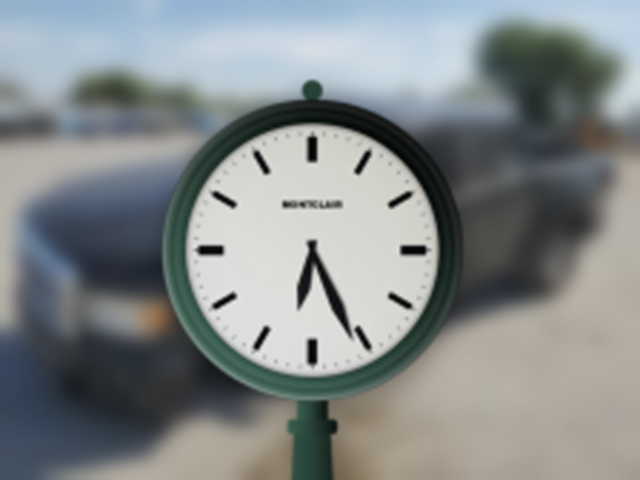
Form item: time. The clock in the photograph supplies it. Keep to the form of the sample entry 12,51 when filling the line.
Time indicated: 6,26
